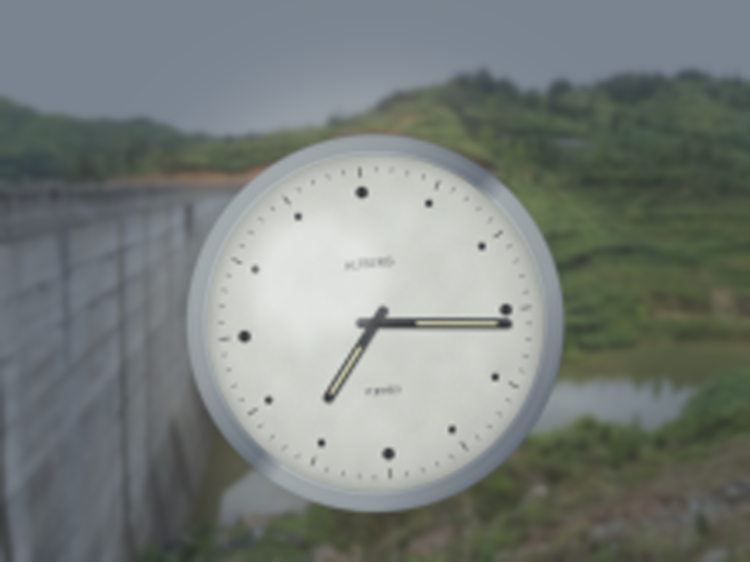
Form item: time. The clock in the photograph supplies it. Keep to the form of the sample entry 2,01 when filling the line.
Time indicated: 7,16
